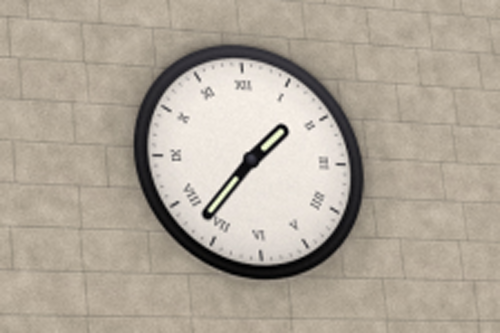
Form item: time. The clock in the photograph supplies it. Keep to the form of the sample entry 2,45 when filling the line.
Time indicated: 1,37
